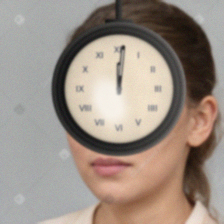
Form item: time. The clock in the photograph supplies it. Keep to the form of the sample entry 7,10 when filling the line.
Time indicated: 12,01
